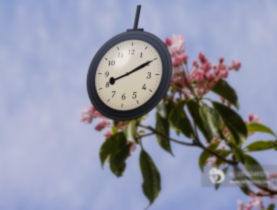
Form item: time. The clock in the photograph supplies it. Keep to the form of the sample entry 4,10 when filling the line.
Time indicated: 8,10
